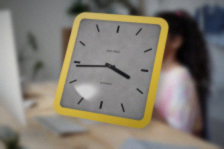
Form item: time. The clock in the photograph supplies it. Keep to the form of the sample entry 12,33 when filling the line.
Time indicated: 3,44
